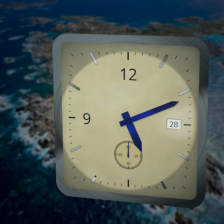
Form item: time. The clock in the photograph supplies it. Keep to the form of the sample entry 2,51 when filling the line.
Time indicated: 5,11
